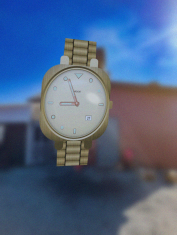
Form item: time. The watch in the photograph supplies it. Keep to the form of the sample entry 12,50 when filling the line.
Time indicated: 8,56
